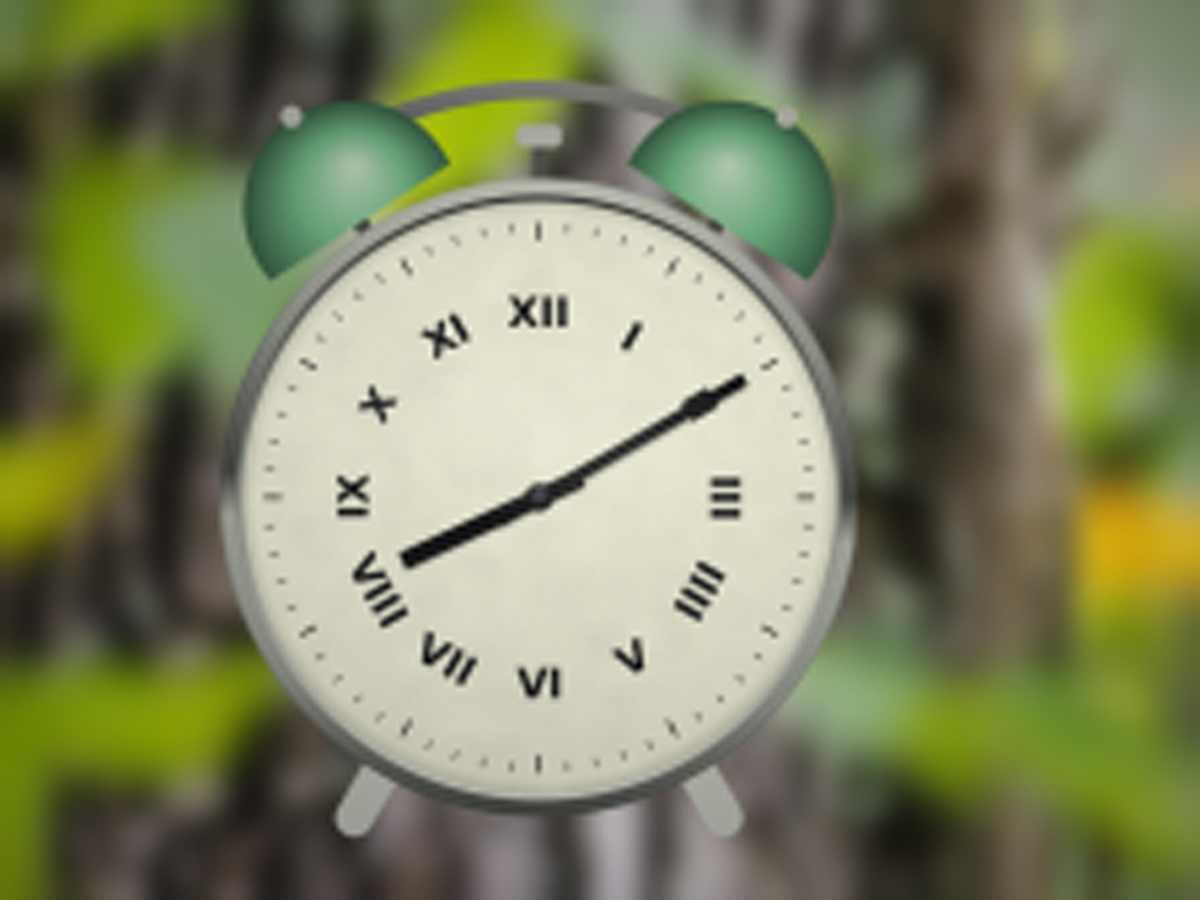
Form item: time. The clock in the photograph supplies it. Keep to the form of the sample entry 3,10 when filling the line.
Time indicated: 8,10
